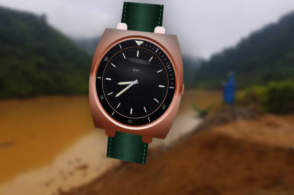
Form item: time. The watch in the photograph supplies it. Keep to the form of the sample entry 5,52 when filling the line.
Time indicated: 8,38
